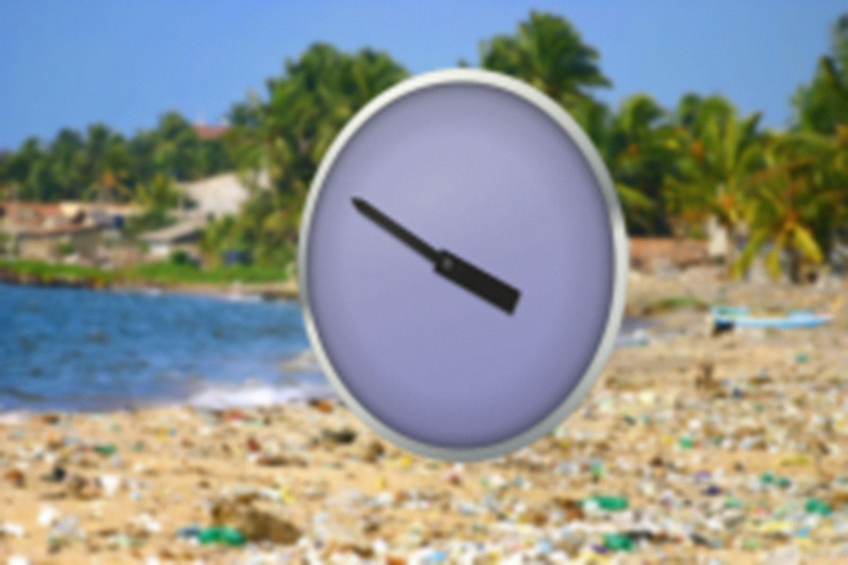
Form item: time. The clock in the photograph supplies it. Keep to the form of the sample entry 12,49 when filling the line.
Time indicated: 3,50
